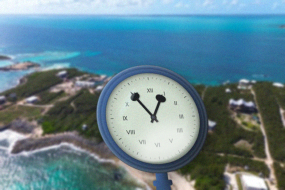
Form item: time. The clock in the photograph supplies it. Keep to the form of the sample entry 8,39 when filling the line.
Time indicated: 12,54
